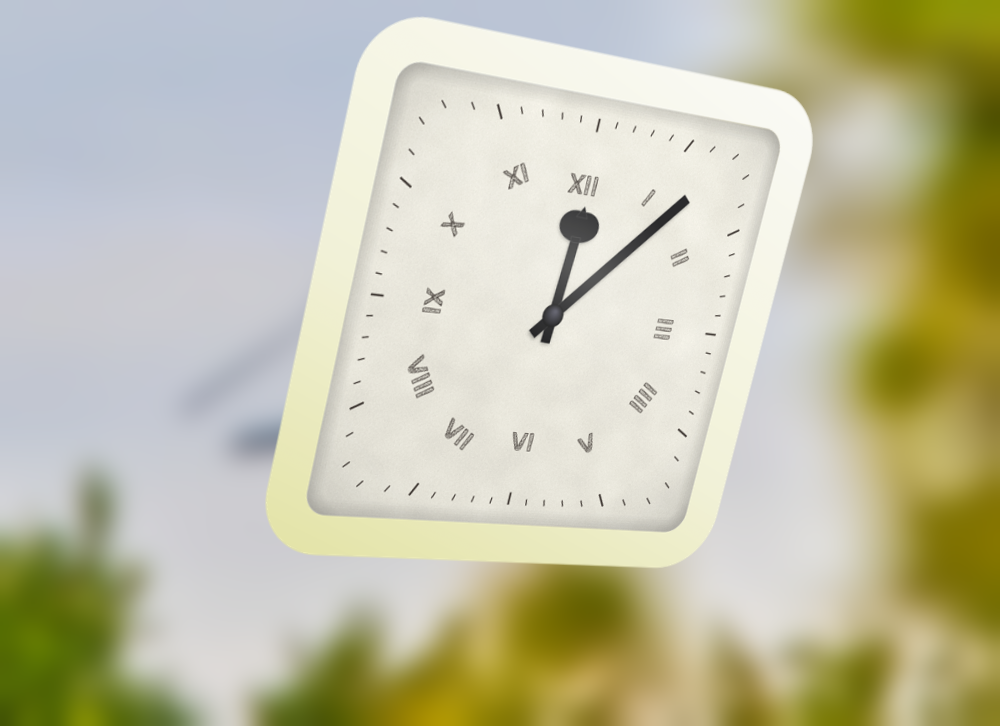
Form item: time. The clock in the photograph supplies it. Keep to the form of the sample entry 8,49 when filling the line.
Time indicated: 12,07
